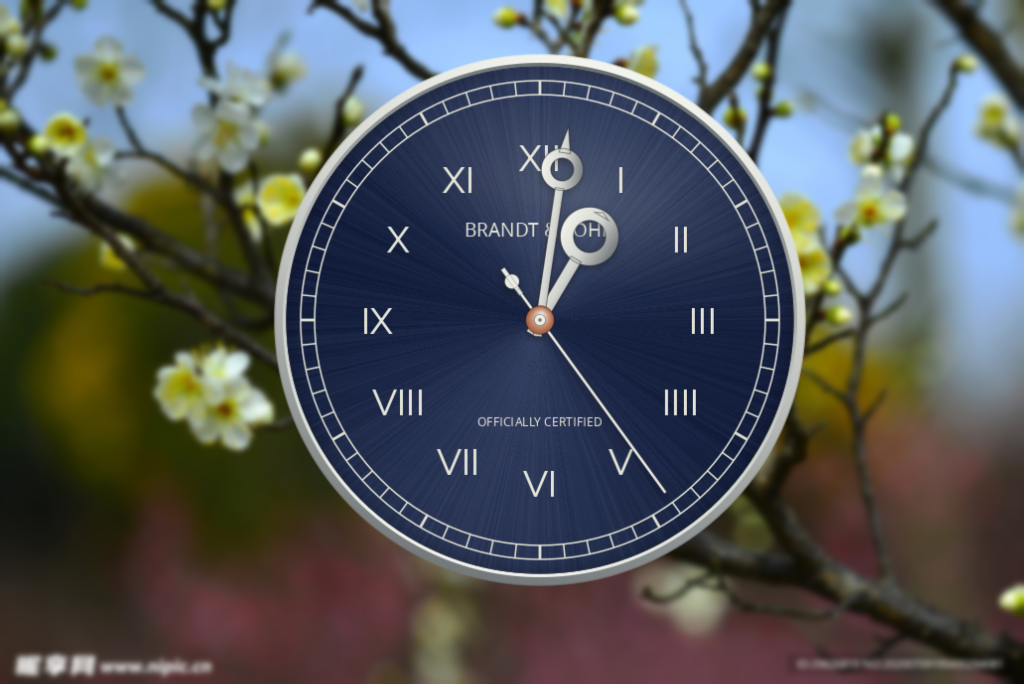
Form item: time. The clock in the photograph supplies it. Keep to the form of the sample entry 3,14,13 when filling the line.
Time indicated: 1,01,24
